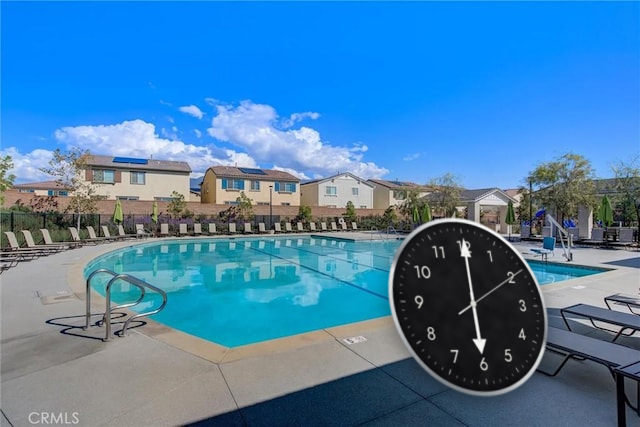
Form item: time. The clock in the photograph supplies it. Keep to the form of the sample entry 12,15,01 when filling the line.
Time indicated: 6,00,10
